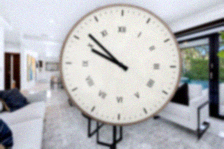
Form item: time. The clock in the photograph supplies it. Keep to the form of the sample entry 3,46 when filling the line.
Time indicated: 9,52
